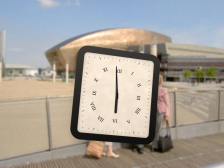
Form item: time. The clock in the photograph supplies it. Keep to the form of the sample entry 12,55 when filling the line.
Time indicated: 5,59
